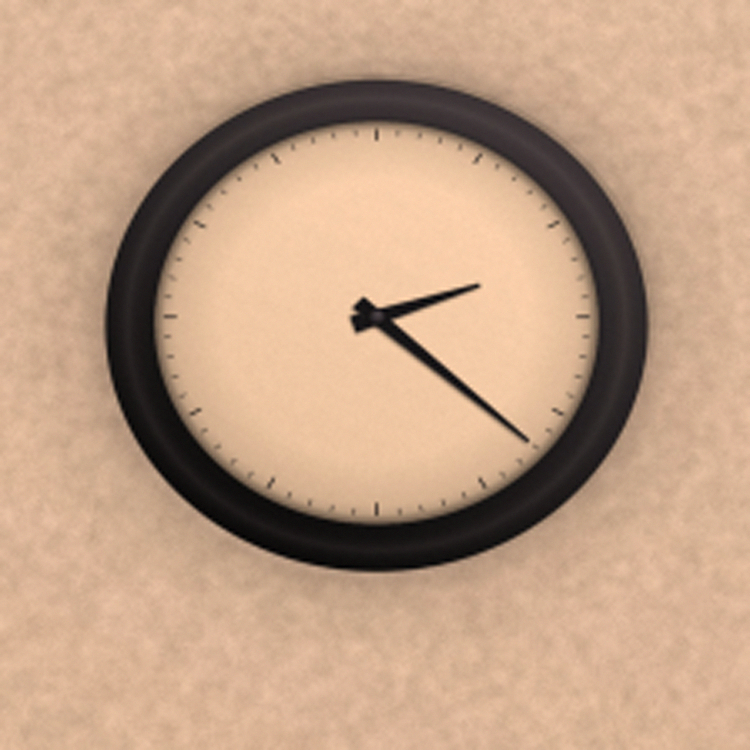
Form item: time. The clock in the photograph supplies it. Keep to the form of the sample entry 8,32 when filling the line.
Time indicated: 2,22
